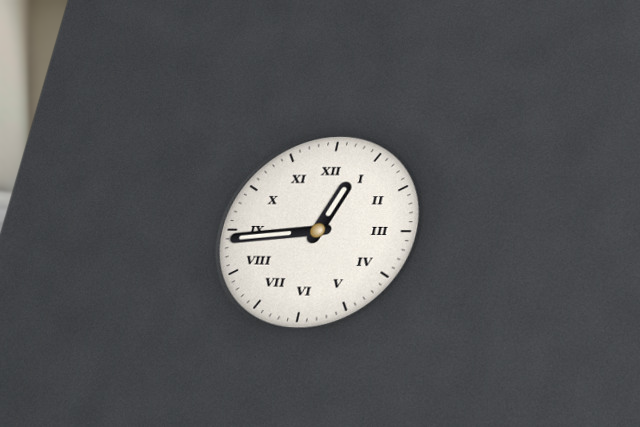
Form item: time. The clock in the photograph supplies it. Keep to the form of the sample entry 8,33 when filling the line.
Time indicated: 12,44
